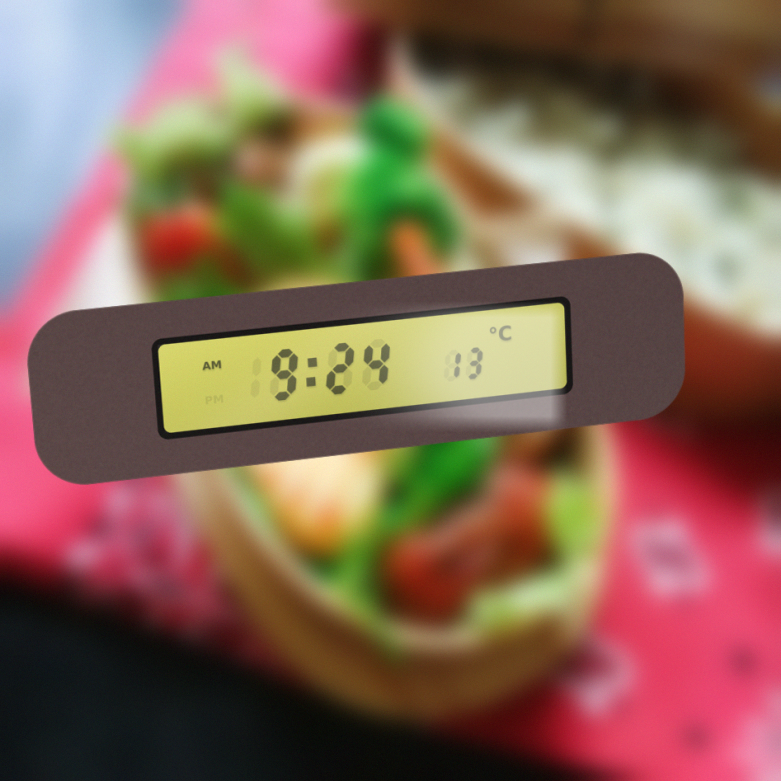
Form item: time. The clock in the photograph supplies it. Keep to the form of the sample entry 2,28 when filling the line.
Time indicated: 9,24
